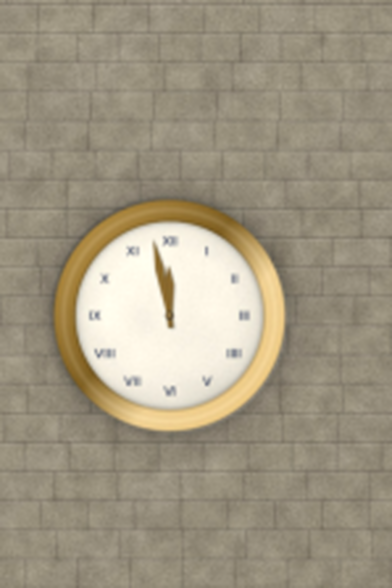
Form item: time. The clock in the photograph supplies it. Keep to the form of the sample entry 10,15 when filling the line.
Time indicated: 11,58
